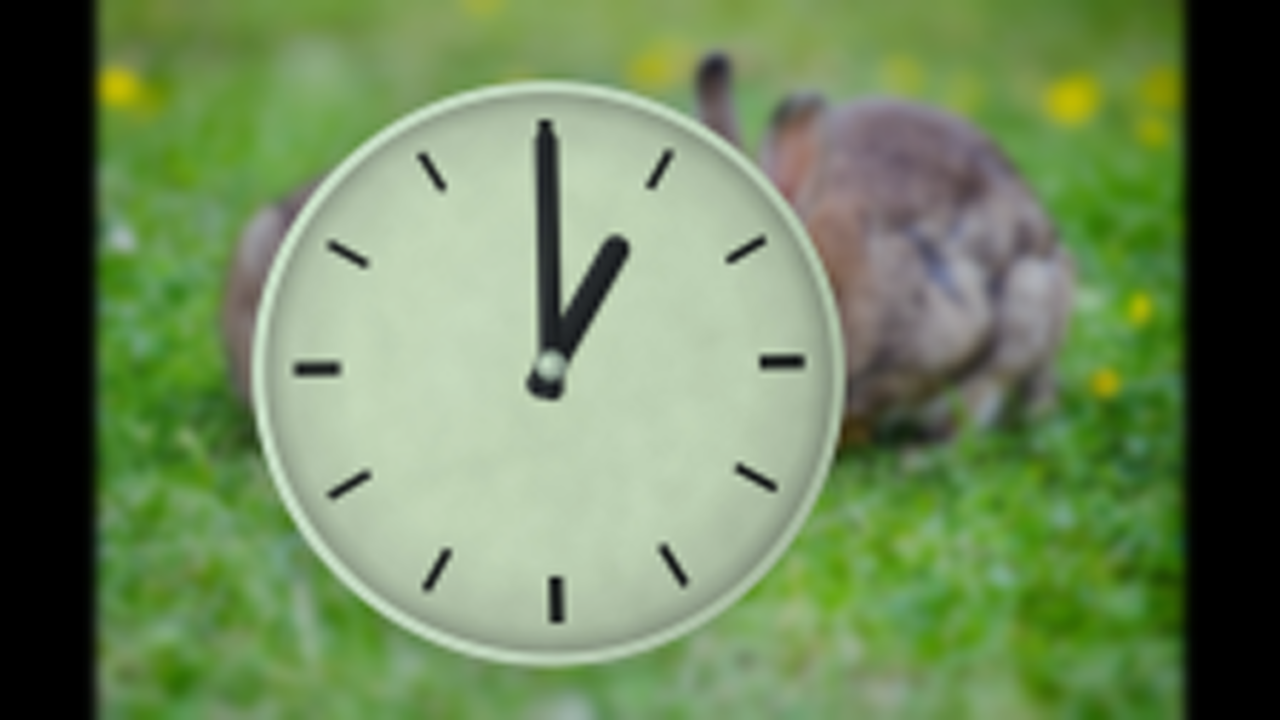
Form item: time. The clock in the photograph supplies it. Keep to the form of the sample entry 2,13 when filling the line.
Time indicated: 1,00
